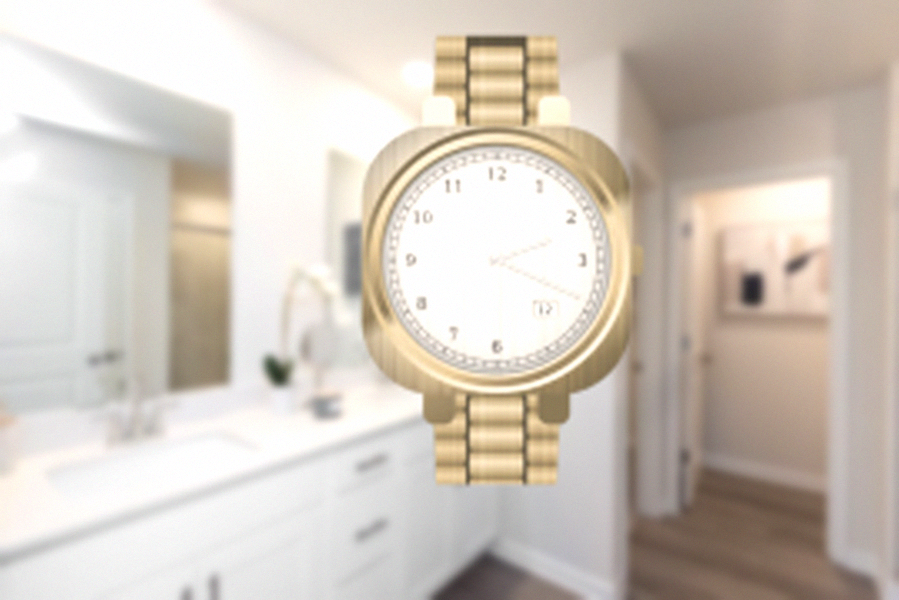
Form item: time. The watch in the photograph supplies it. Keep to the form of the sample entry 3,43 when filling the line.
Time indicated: 2,19
